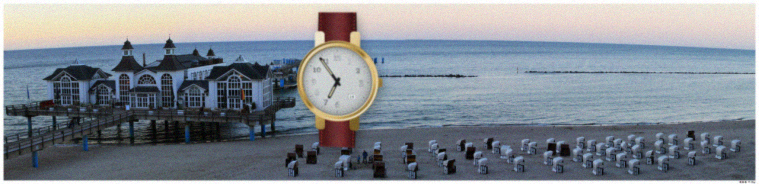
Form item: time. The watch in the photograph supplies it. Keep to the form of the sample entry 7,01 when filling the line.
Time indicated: 6,54
